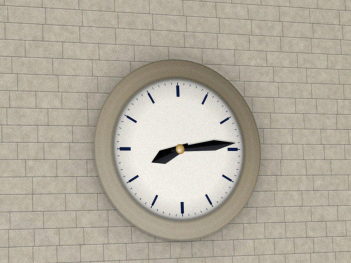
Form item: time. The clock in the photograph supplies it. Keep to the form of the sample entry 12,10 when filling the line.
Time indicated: 8,14
